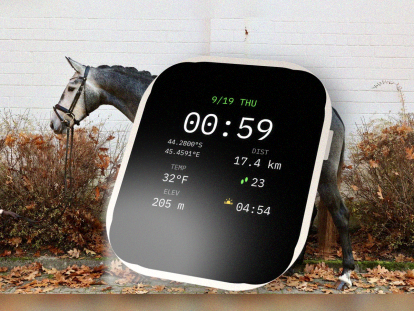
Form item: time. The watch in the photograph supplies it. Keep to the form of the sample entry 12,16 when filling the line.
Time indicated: 0,59
